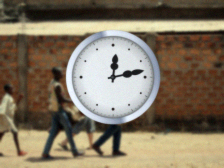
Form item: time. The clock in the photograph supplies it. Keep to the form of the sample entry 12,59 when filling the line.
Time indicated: 12,13
